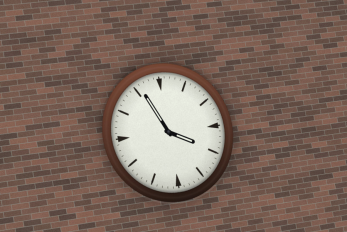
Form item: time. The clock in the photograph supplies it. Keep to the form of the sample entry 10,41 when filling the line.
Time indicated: 3,56
